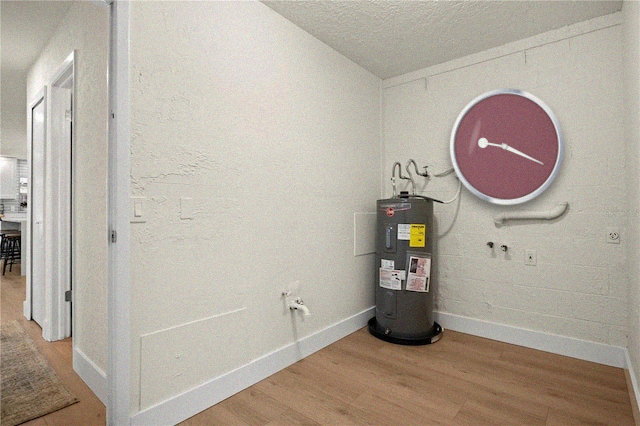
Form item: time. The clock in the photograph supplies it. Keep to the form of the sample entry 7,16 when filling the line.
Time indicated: 9,19
